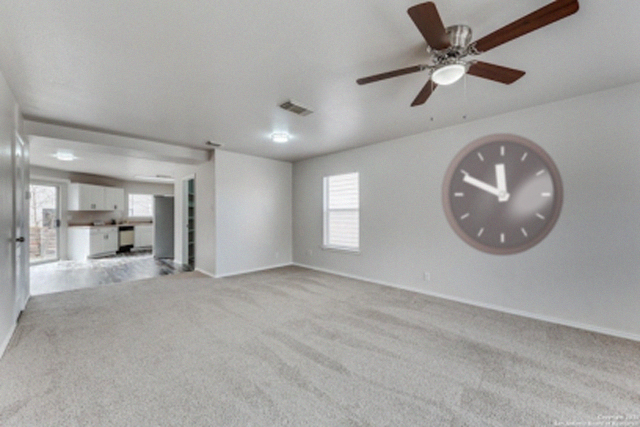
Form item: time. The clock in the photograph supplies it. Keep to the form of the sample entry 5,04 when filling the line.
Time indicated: 11,49
